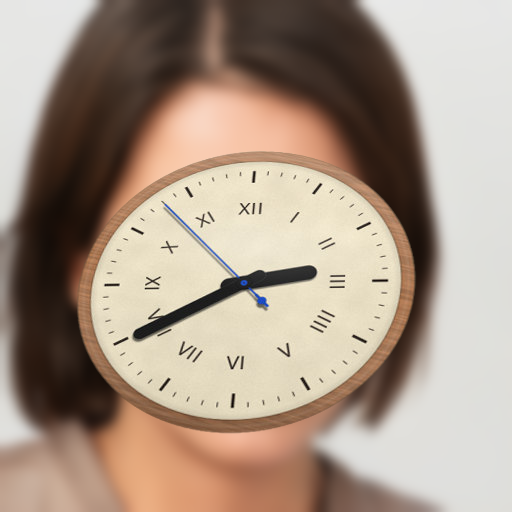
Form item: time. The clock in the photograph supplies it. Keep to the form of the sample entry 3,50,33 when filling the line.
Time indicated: 2,39,53
